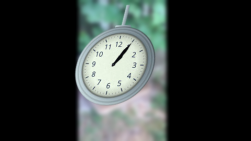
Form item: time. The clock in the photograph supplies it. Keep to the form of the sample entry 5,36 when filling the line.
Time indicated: 1,05
